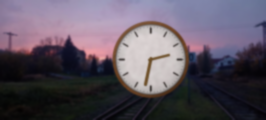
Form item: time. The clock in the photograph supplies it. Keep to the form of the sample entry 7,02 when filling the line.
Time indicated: 2,32
